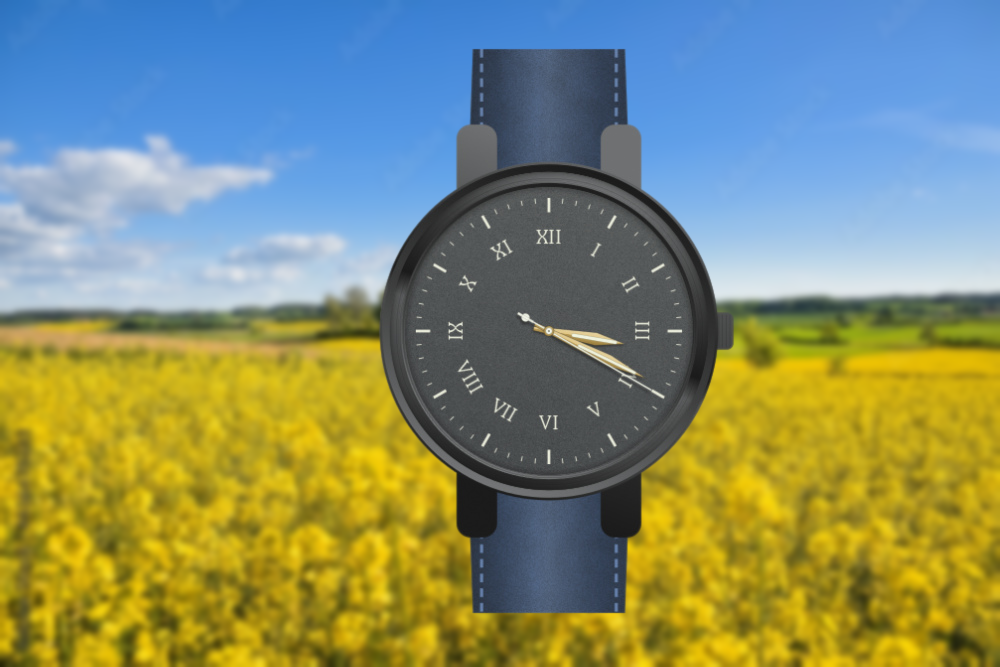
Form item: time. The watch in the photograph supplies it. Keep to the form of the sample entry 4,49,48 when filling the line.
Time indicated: 3,19,20
